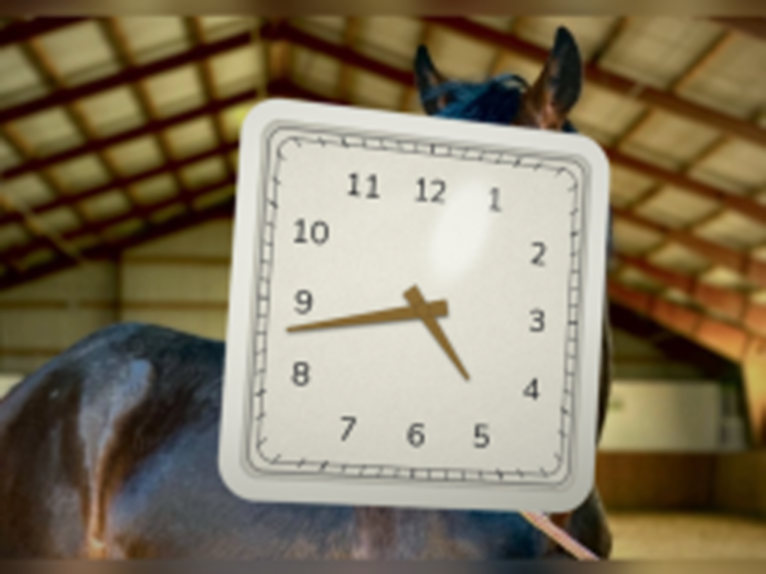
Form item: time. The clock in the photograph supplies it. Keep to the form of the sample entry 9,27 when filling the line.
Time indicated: 4,43
